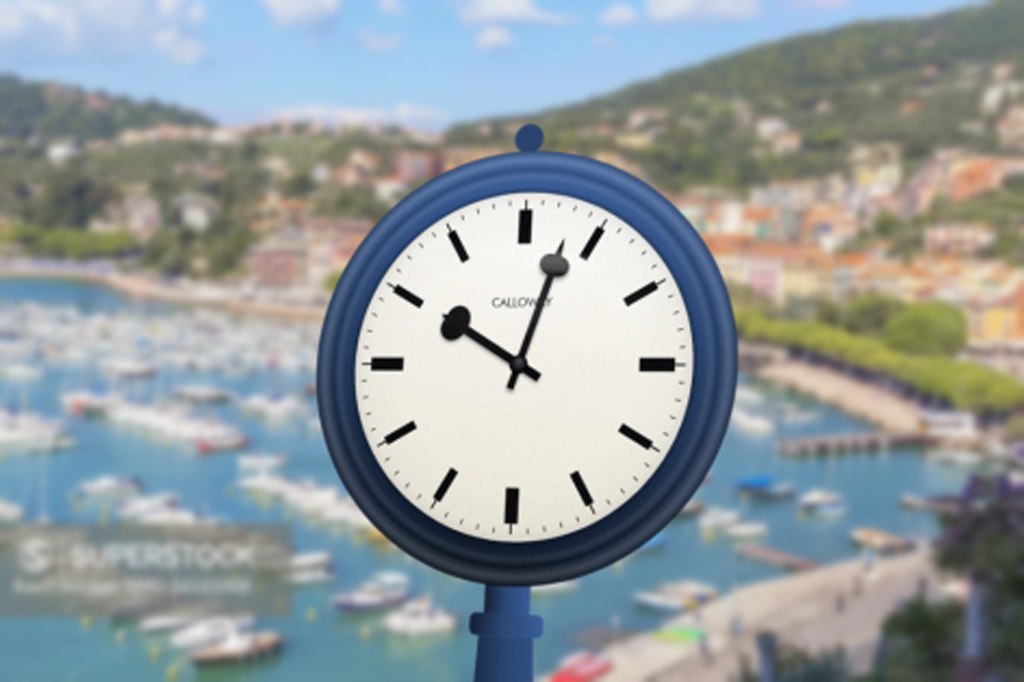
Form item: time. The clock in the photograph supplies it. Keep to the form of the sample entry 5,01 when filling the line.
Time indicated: 10,03
